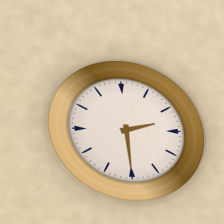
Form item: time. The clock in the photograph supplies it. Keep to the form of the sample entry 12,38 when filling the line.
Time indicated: 2,30
